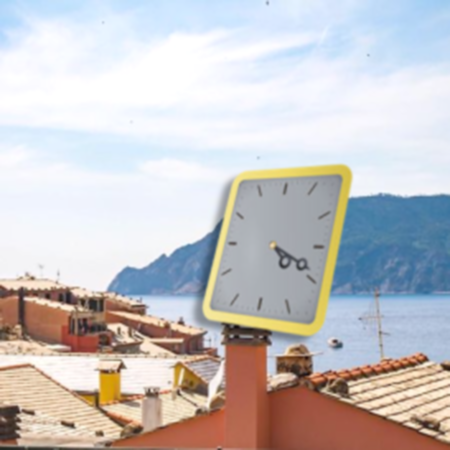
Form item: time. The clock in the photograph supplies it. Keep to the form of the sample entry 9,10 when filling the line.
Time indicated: 4,19
